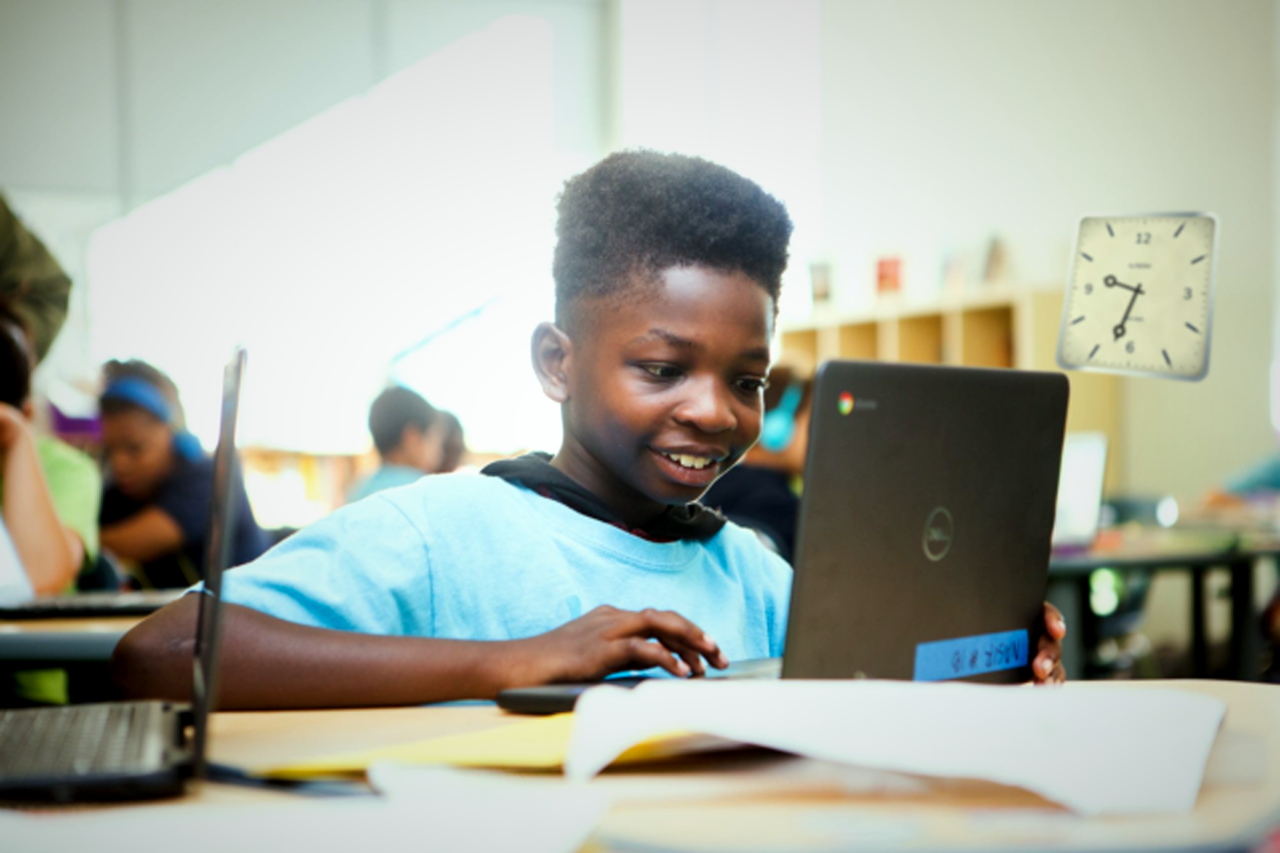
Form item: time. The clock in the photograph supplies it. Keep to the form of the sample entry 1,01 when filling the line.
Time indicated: 9,33
